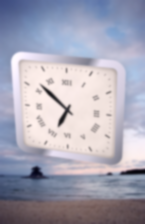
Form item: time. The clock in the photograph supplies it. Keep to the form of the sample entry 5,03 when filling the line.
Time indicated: 6,52
